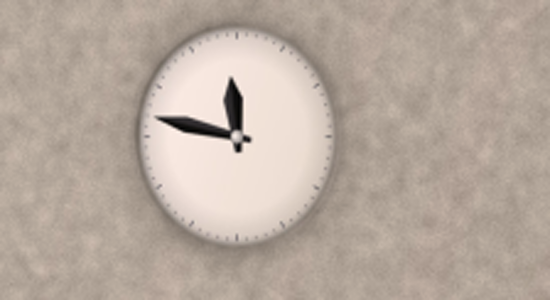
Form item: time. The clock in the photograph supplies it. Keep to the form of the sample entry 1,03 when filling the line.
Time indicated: 11,47
